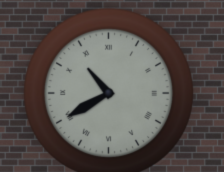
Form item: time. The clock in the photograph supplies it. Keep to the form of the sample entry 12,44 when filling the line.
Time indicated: 10,40
